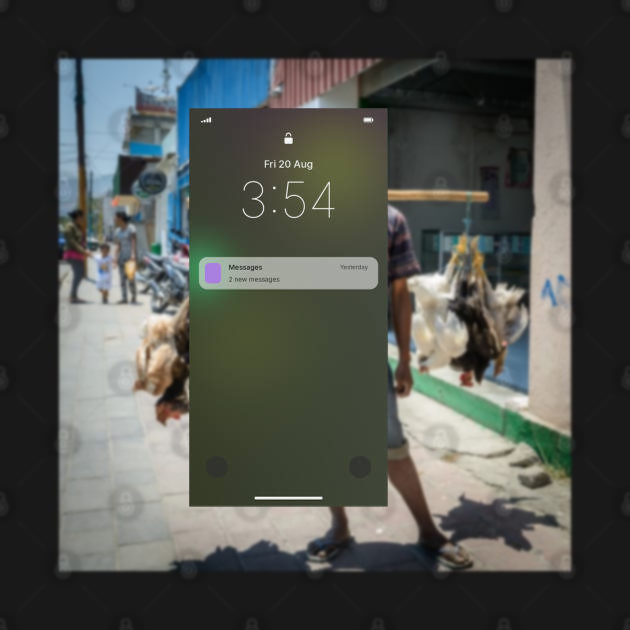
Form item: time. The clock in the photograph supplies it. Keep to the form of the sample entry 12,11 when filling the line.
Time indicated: 3,54
